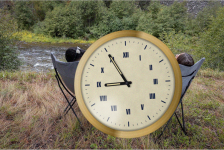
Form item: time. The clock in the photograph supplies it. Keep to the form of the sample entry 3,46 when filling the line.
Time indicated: 8,55
